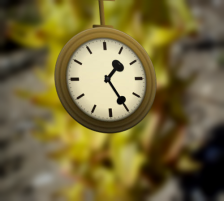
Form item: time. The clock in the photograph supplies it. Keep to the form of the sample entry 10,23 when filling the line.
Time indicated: 1,25
